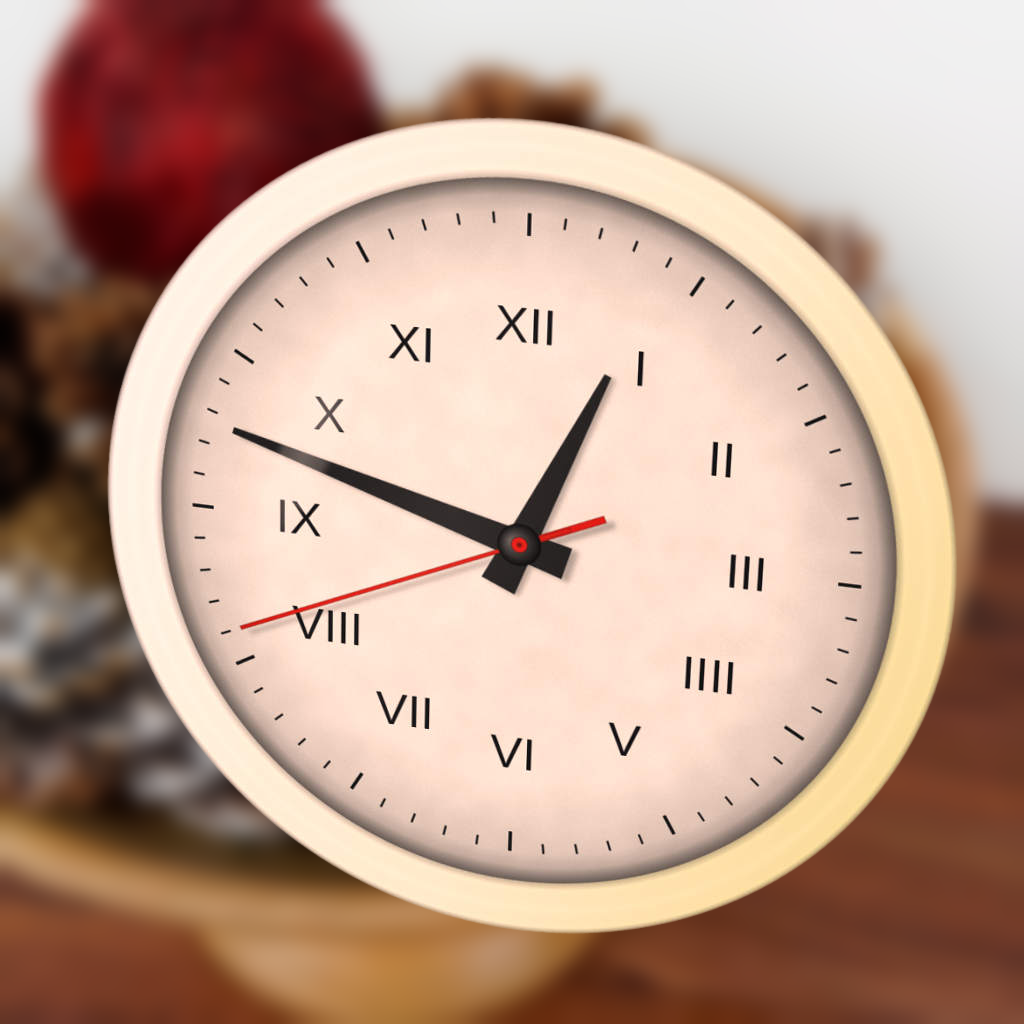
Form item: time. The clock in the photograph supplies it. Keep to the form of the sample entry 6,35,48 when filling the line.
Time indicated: 12,47,41
